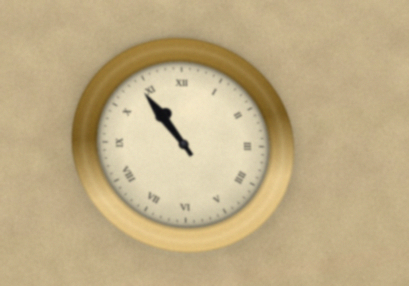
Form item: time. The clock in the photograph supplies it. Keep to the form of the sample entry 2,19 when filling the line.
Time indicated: 10,54
